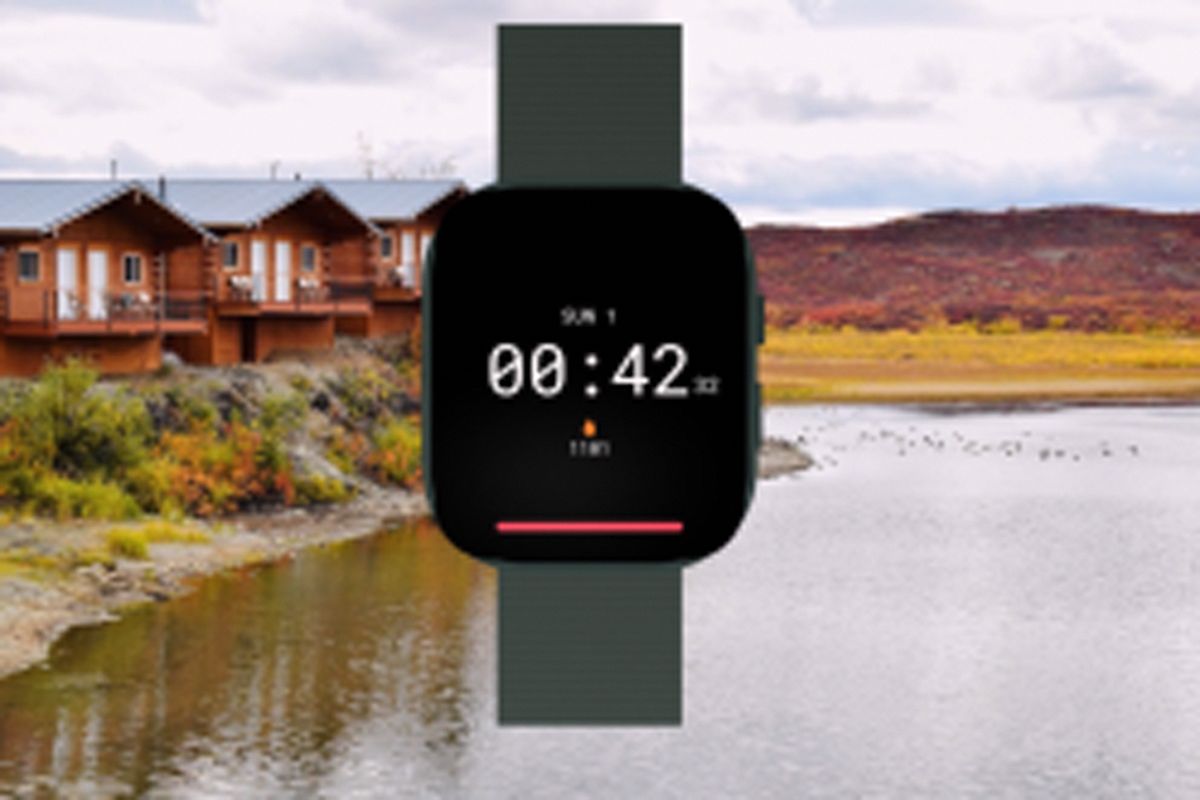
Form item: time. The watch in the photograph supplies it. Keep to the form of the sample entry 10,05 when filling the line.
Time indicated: 0,42
